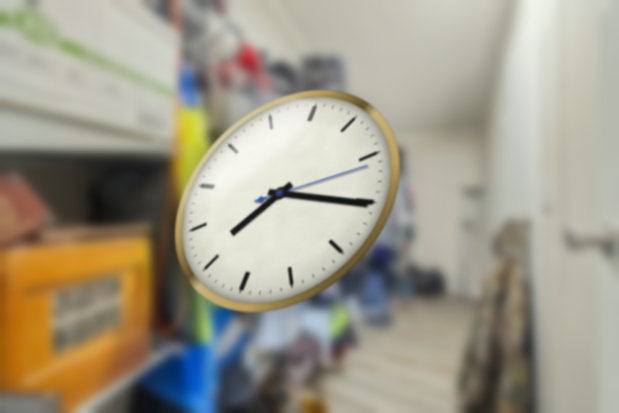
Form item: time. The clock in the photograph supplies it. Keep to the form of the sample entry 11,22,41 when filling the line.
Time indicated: 7,15,11
